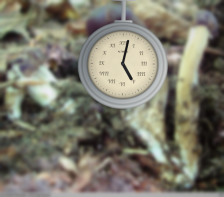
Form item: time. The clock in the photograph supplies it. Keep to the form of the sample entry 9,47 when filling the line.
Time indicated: 5,02
